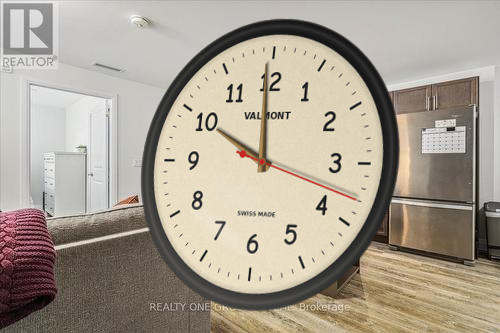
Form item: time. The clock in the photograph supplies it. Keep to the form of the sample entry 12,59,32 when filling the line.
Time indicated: 9,59,18
